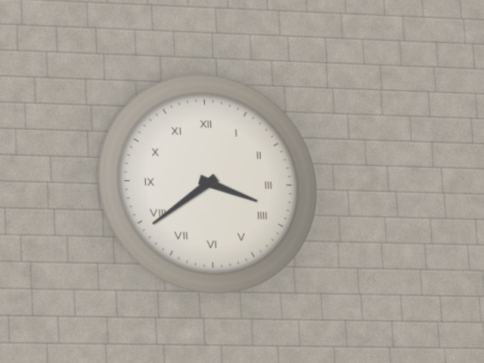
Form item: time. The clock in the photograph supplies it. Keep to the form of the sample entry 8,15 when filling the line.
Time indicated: 3,39
